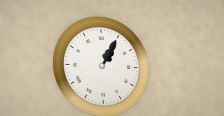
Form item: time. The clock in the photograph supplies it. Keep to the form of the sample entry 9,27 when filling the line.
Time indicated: 1,05
